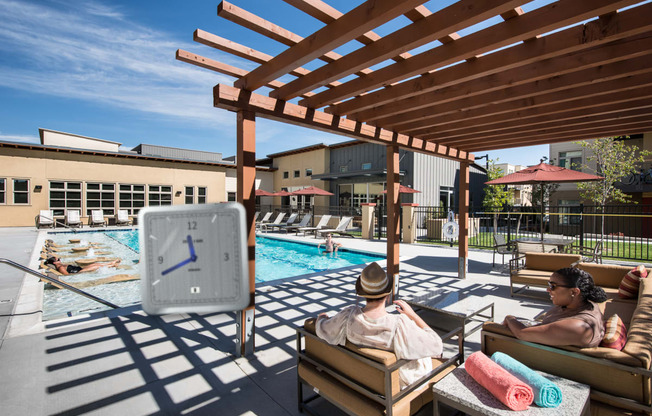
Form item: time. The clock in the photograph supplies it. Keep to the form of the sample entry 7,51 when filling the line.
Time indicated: 11,41
